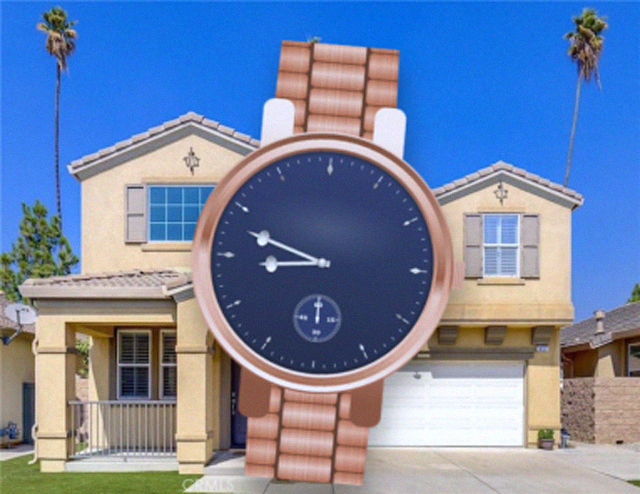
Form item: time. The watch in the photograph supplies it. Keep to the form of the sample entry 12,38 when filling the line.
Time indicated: 8,48
